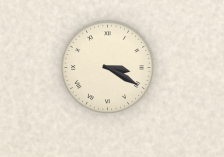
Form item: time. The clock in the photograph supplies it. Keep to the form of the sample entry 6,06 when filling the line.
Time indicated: 3,20
